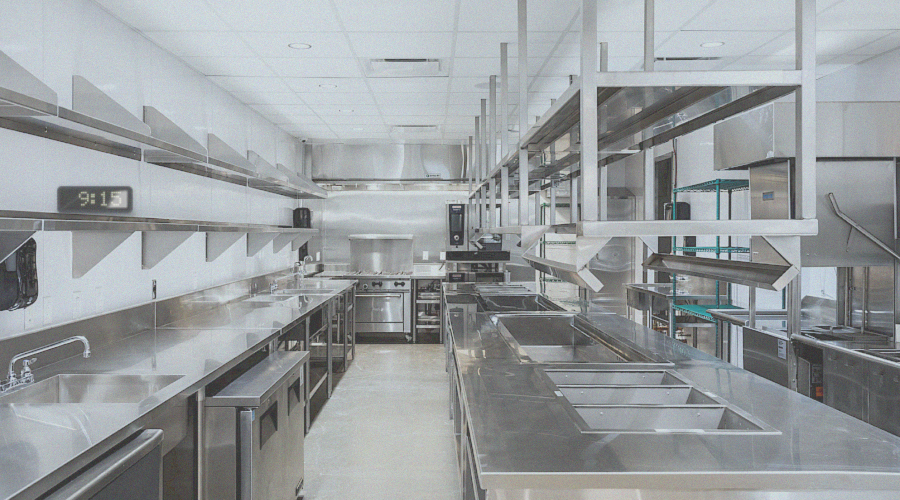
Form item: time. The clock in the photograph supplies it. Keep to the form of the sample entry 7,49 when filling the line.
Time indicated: 9,15
